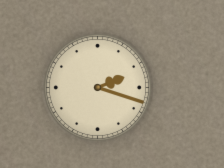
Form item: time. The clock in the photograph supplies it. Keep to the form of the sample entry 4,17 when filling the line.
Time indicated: 2,18
